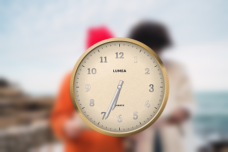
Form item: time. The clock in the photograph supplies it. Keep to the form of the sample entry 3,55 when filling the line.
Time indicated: 6,34
